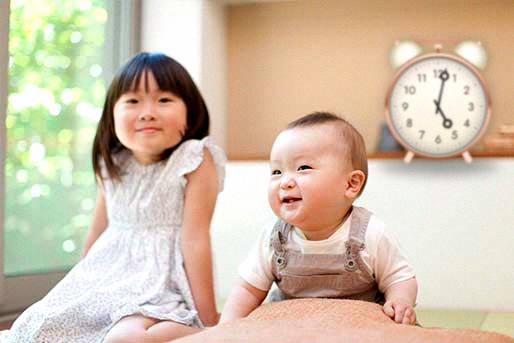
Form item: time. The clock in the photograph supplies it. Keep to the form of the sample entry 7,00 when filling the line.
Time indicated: 5,02
